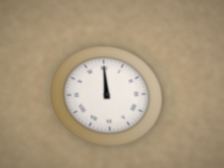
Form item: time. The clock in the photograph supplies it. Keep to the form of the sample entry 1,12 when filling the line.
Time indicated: 12,00
